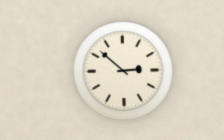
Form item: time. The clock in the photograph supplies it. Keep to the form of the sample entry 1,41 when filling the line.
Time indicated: 2,52
